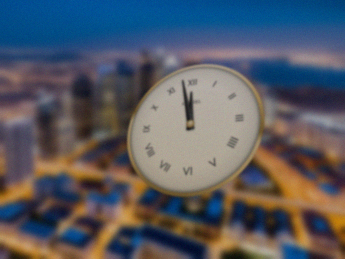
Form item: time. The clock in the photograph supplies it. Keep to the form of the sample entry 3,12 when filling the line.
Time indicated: 11,58
